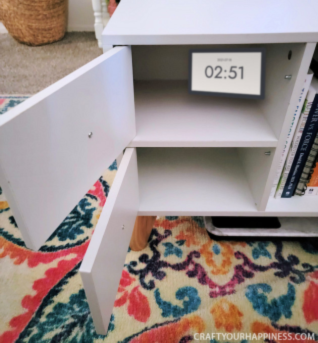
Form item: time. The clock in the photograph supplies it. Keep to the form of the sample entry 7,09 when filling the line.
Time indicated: 2,51
